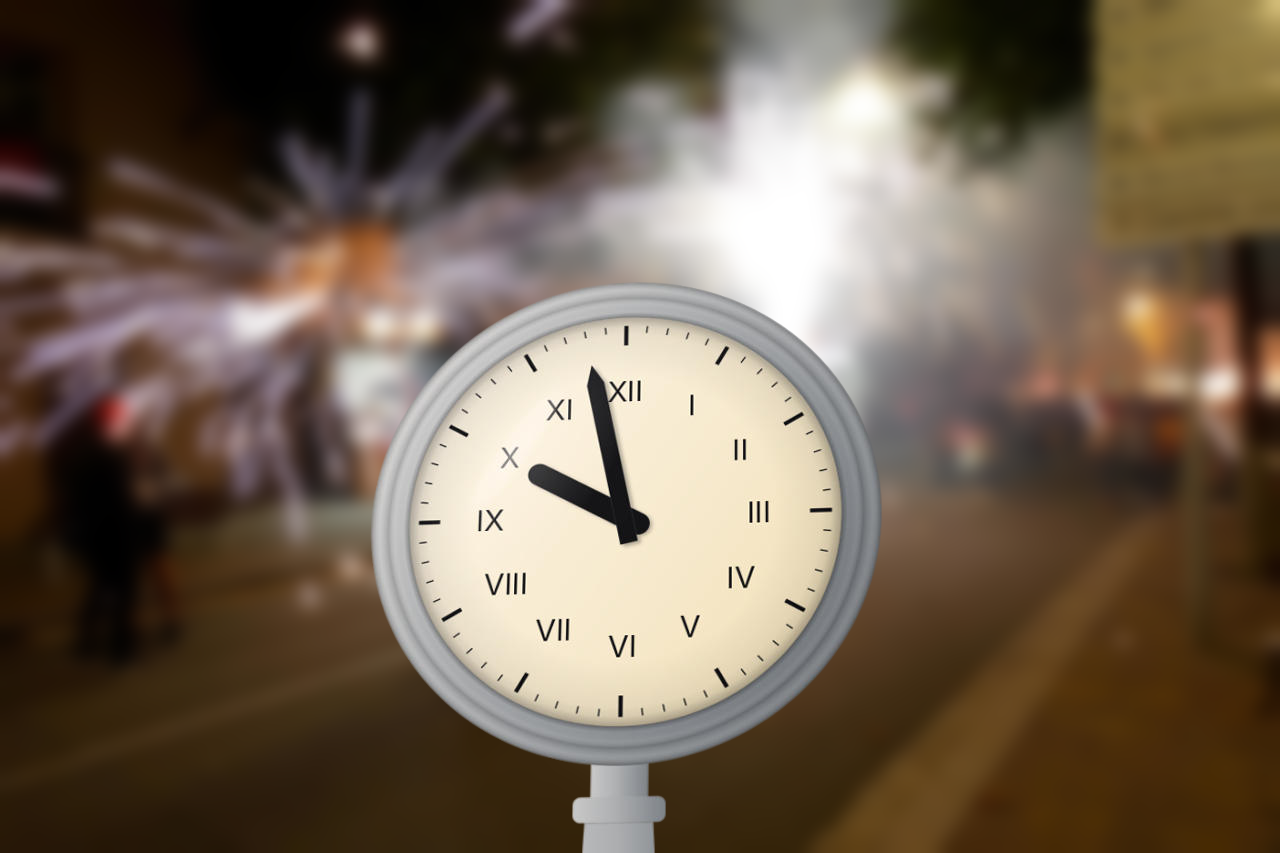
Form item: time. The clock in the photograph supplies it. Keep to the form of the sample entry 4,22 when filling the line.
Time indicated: 9,58
